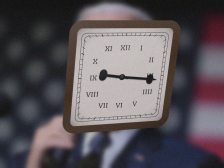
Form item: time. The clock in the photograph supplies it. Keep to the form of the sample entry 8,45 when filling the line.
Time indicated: 9,16
